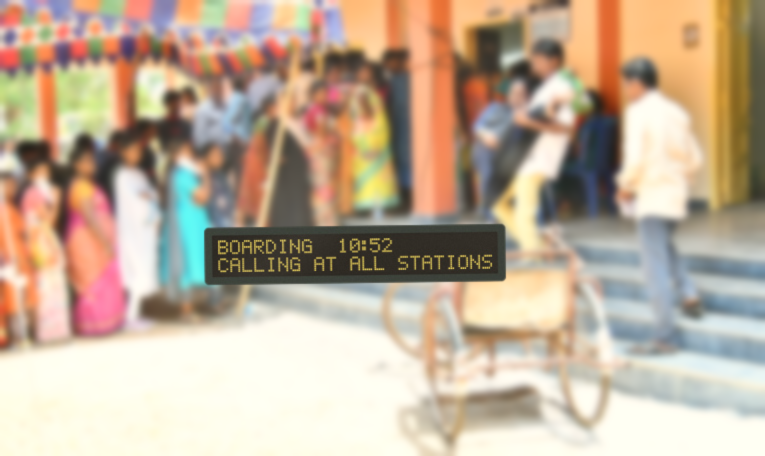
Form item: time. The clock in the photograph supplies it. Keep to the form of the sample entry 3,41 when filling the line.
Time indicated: 10,52
